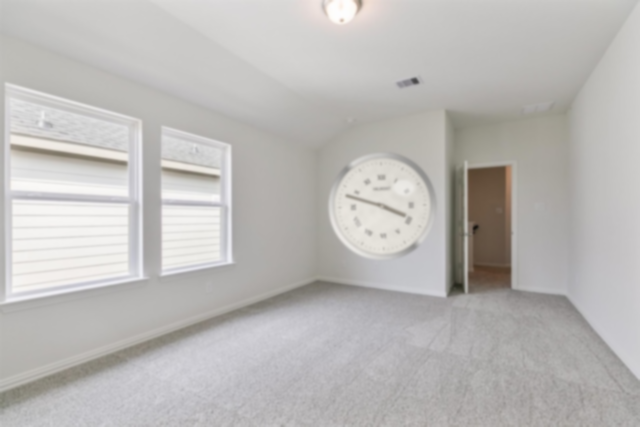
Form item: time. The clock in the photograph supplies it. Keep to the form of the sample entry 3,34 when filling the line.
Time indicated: 3,48
